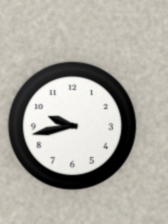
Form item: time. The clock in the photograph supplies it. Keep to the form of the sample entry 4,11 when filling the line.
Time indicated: 9,43
